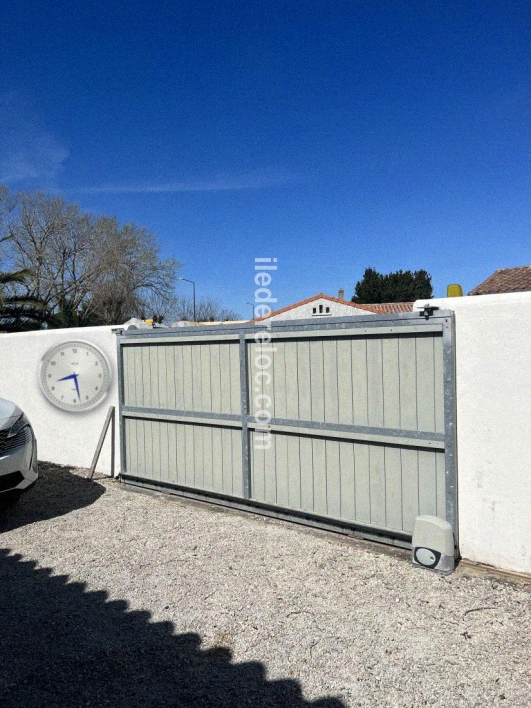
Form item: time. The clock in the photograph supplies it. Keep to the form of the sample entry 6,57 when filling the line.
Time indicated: 8,28
